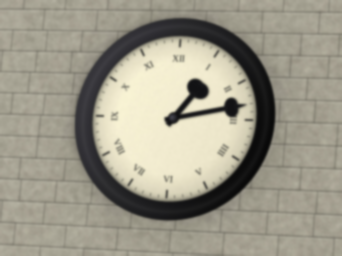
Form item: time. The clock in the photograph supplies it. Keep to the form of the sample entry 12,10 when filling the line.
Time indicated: 1,13
